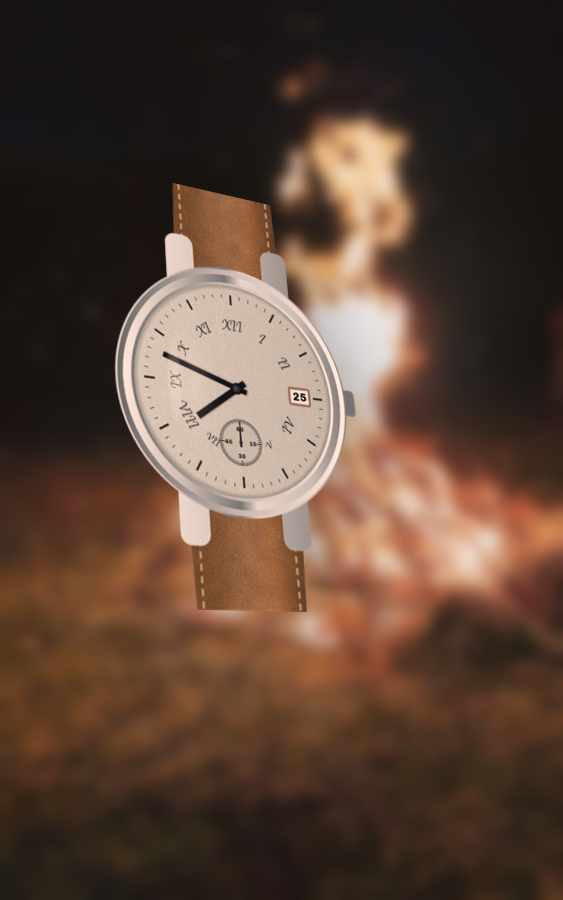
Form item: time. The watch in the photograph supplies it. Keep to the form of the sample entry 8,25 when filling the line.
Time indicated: 7,48
